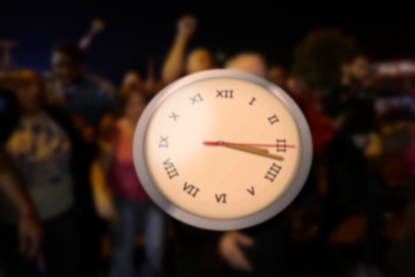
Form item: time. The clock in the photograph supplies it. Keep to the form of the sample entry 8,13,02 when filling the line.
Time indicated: 3,17,15
